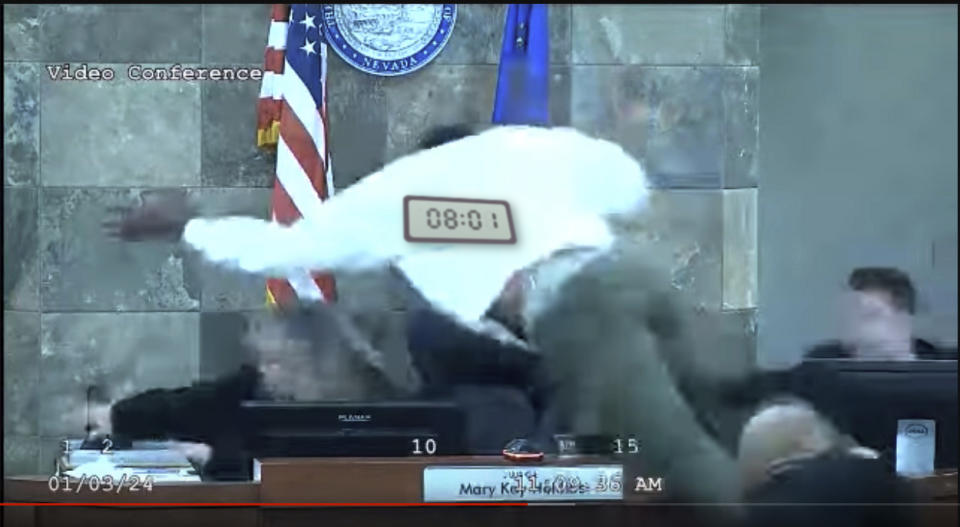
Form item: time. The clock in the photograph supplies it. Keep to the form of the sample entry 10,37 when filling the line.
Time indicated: 8,01
